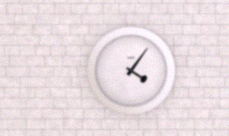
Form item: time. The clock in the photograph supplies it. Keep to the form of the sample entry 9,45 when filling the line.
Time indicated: 4,06
